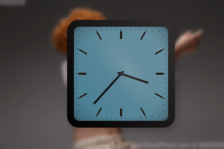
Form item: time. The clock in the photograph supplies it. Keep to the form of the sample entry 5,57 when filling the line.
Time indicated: 3,37
